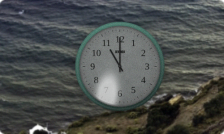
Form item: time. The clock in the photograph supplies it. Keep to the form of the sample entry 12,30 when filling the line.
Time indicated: 11,00
